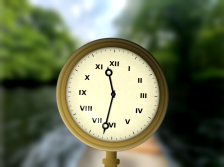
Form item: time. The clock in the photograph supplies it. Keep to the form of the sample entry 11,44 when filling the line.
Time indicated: 11,32
